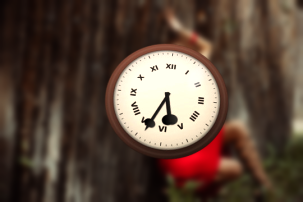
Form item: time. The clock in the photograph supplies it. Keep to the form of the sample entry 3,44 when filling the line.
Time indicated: 5,34
